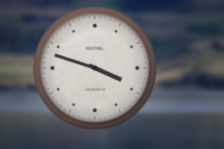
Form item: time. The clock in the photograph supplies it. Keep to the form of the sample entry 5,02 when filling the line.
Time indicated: 3,48
